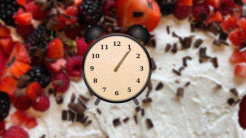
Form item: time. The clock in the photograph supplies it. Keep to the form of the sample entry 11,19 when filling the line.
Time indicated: 1,06
